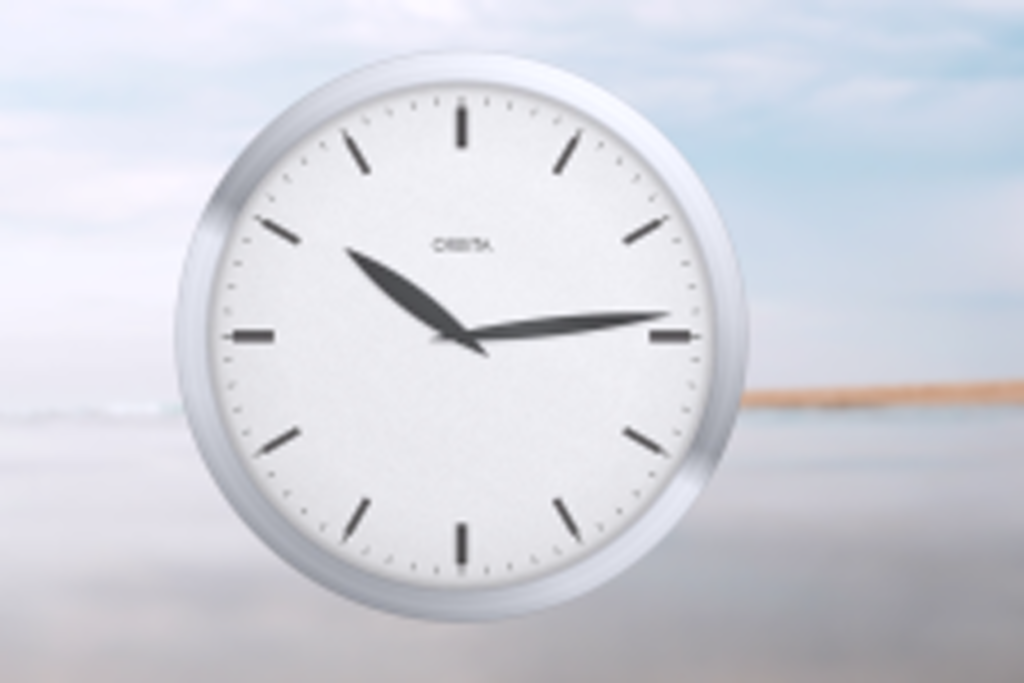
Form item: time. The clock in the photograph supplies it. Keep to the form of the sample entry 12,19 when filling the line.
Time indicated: 10,14
